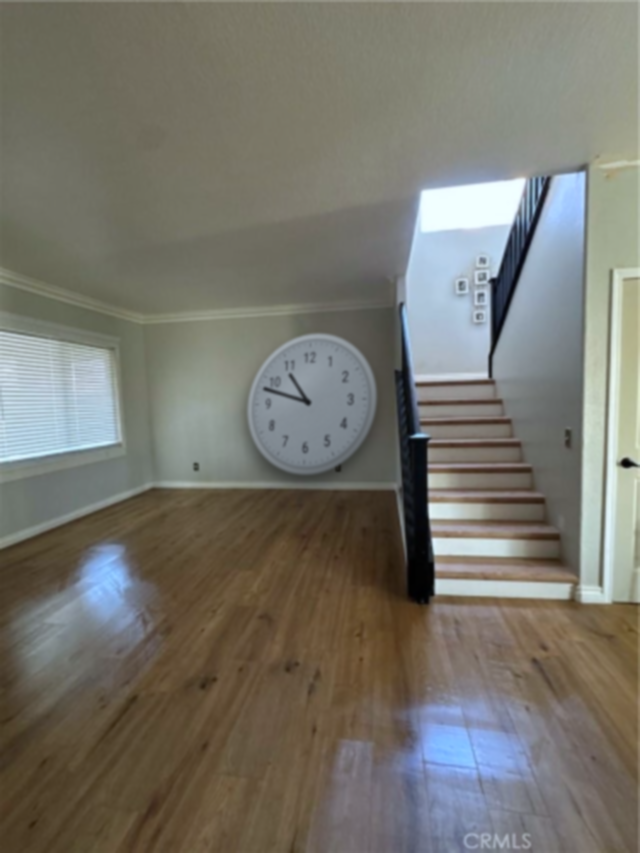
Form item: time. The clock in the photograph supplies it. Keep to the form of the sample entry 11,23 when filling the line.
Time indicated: 10,48
